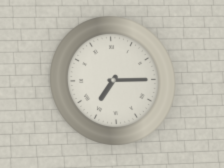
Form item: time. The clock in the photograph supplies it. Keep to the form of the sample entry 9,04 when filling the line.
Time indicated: 7,15
